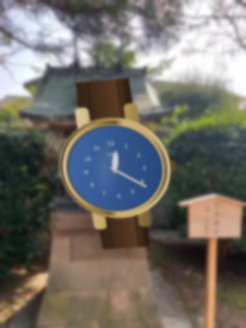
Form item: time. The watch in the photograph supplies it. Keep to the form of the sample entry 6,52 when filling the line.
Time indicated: 12,21
